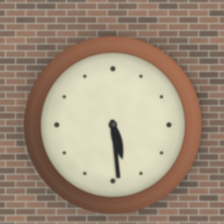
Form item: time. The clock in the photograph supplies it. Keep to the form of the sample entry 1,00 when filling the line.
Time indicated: 5,29
